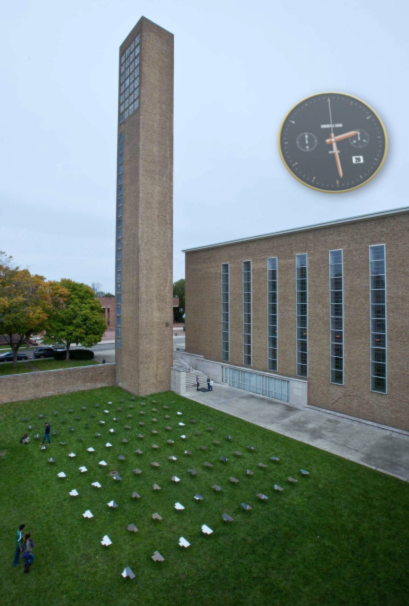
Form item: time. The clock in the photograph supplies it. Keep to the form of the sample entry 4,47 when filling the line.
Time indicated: 2,29
